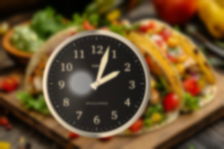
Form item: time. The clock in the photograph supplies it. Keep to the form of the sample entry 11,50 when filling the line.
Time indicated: 2,03
